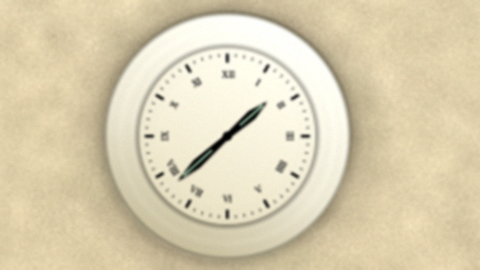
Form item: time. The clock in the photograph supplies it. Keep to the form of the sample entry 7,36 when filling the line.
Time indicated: 1,38
